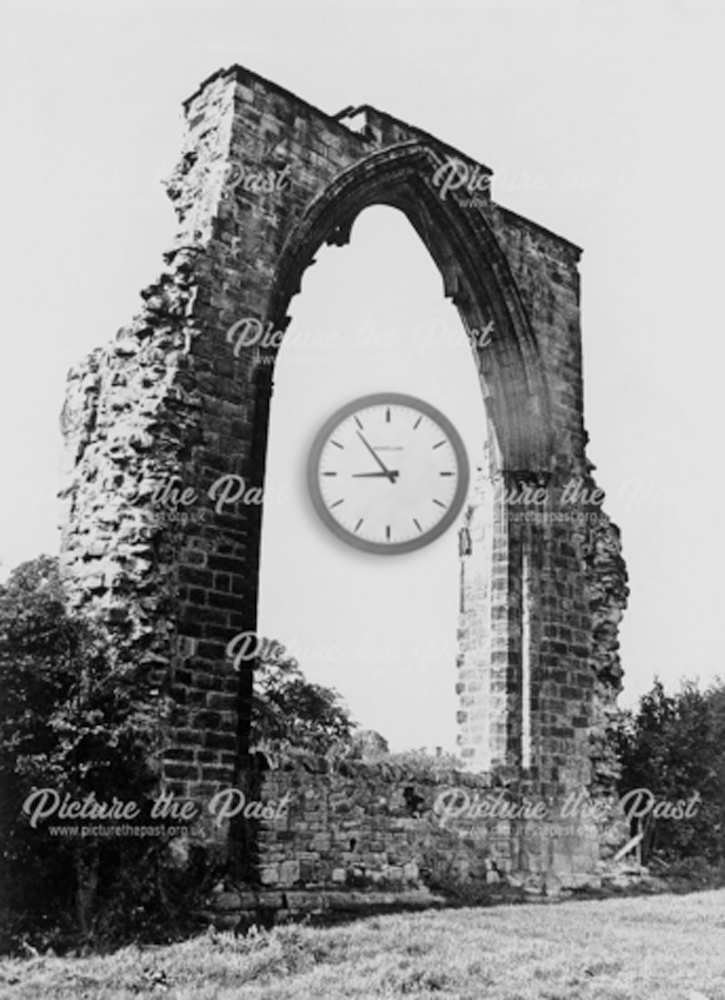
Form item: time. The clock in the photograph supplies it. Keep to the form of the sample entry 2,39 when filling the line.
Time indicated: 8,54
